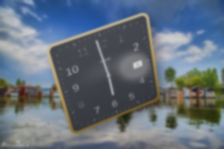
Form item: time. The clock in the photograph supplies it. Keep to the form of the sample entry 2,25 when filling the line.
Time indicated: 5,59
